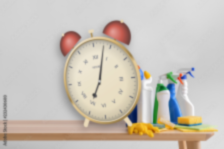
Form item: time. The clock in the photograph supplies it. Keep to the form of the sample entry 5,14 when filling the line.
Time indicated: 7,03
